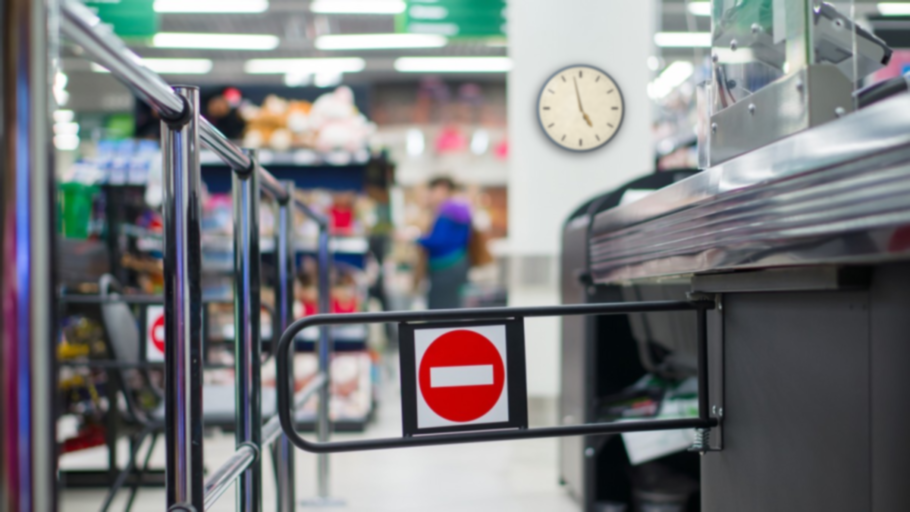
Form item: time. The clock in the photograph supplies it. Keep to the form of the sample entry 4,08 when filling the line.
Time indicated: 4,58
